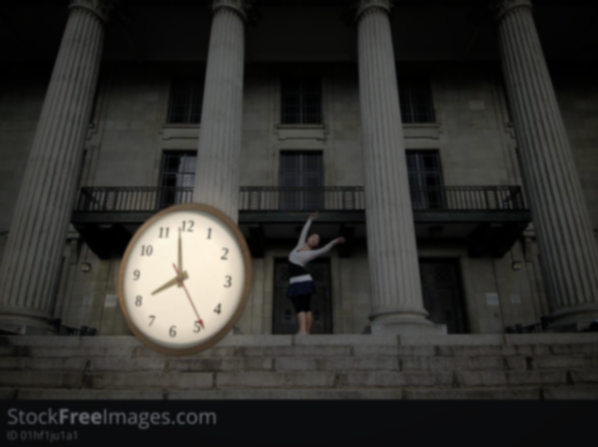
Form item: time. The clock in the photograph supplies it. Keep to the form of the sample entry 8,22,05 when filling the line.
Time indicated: 7,58,24
